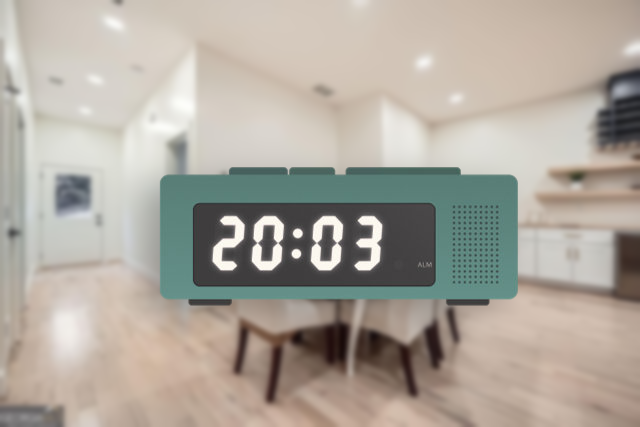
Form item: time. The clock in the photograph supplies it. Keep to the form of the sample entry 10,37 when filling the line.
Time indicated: 20,03
